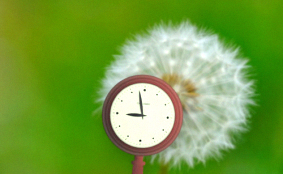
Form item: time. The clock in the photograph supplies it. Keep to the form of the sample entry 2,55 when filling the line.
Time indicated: 8,58
